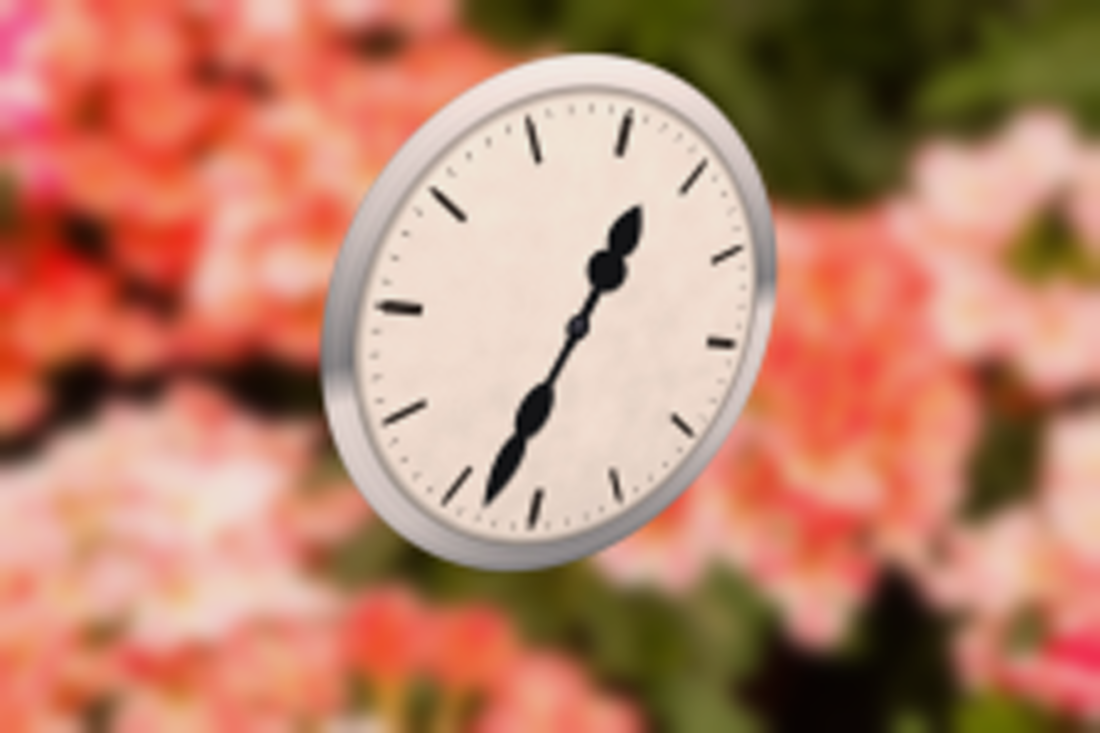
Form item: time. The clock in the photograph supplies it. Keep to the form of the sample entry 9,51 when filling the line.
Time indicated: 12,33
